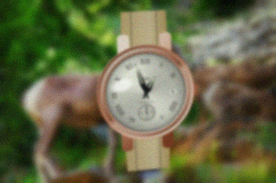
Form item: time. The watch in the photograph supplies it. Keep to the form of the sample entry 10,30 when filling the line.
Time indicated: 12,57
